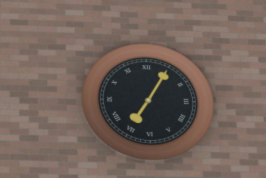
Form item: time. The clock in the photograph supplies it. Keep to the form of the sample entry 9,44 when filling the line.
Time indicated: 7,05
